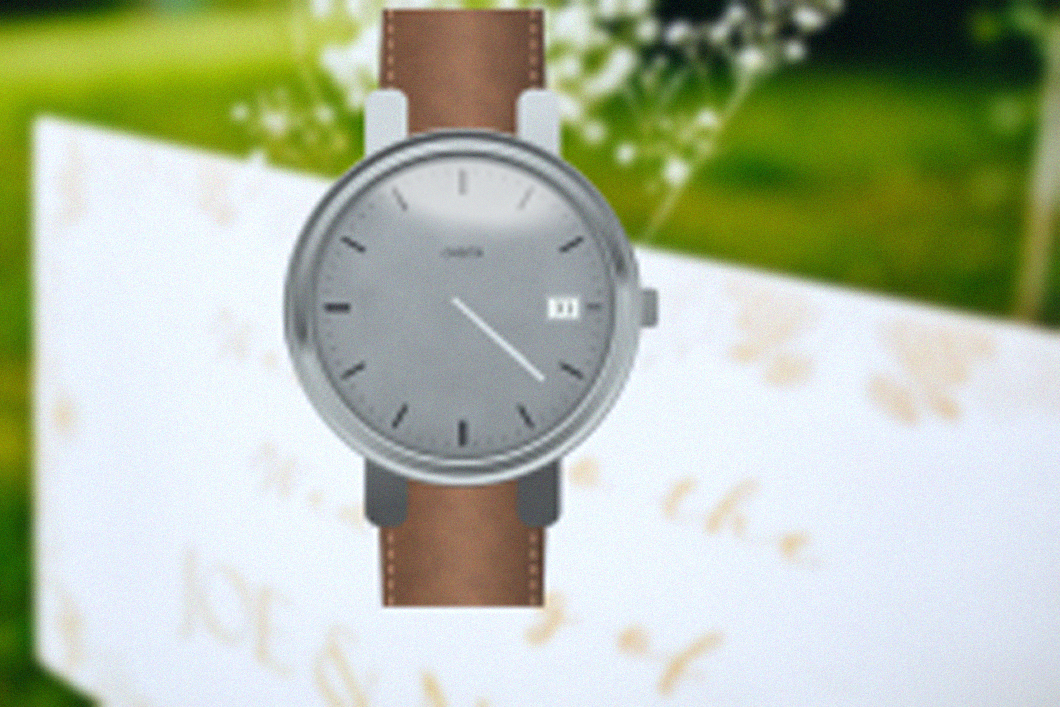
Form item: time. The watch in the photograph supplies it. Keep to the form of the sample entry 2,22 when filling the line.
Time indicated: 4,22
